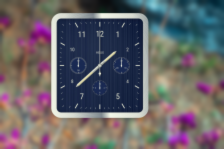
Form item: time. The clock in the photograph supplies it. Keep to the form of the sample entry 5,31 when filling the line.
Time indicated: 1,38
